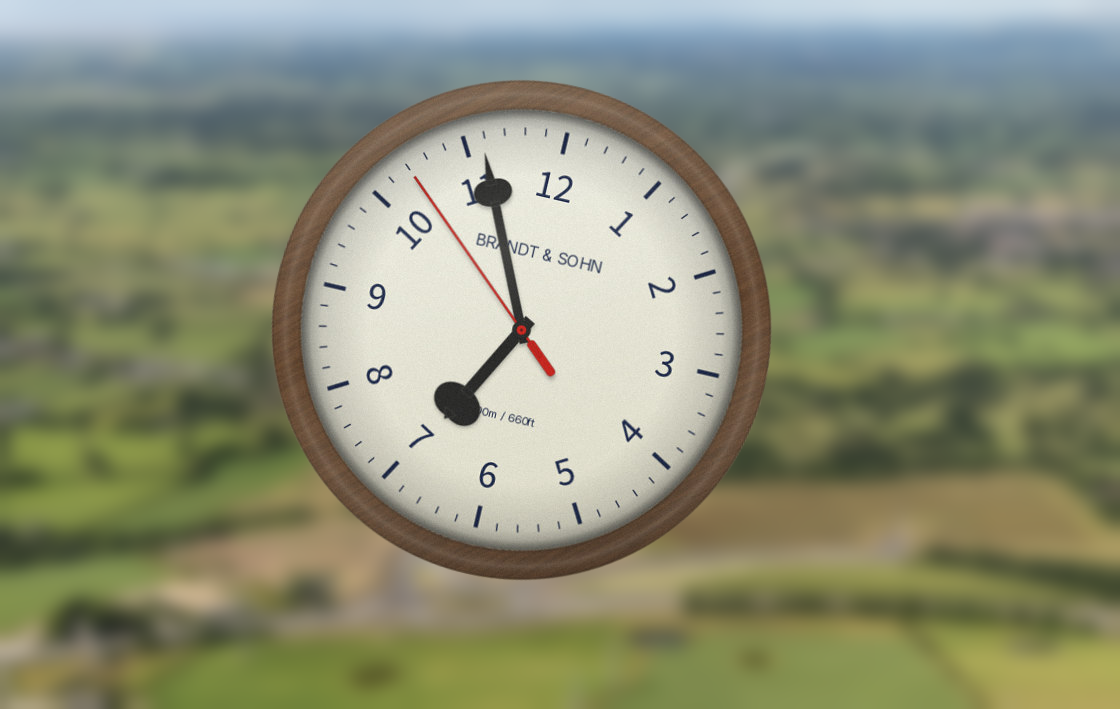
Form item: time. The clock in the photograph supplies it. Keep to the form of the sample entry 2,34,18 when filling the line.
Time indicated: 6,55,52
